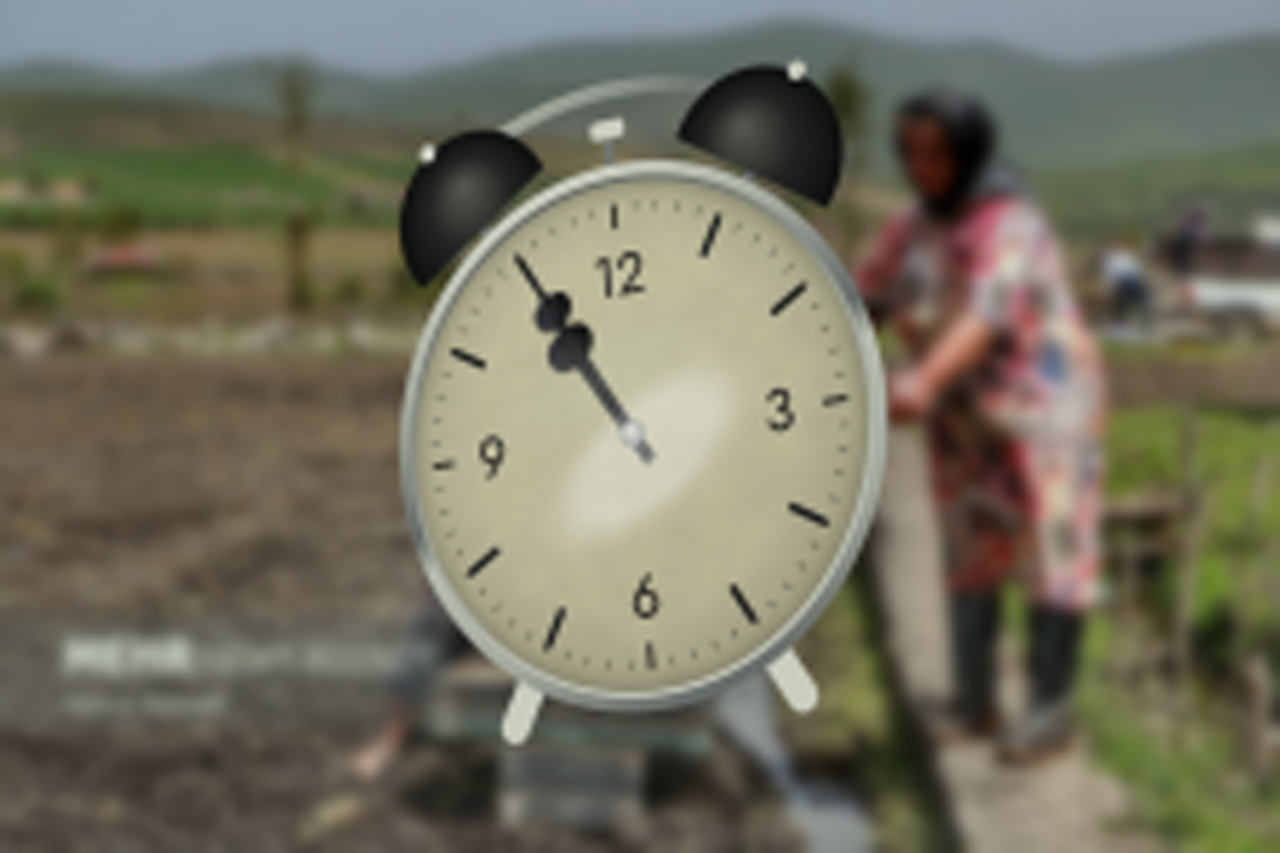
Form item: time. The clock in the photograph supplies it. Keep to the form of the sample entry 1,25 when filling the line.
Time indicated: 10,55
